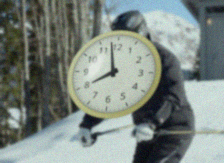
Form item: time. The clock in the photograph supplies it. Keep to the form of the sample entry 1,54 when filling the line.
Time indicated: 7,58
